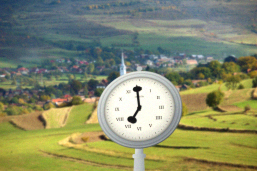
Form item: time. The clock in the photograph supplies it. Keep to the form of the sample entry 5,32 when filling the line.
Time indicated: 6,59
